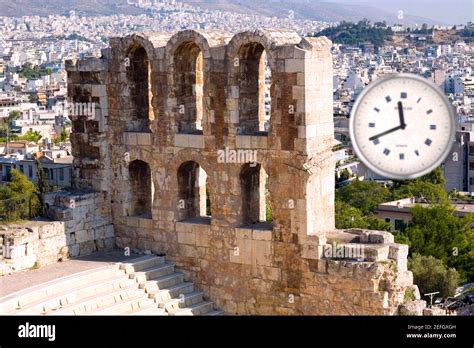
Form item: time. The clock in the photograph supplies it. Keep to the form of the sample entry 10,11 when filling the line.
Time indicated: 11,41
